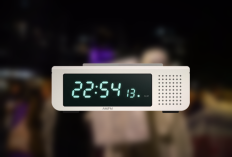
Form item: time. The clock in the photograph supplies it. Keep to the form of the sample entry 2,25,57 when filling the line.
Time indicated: 22,54,13
